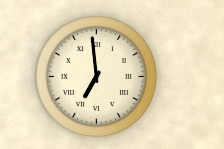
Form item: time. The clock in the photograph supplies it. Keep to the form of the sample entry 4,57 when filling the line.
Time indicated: 6,59
